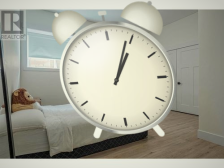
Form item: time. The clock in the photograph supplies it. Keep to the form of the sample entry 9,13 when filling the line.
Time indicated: 1,04
